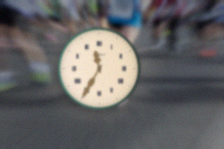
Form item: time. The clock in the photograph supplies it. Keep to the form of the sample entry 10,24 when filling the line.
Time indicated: 11,35
